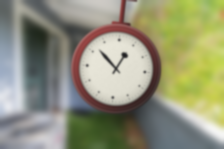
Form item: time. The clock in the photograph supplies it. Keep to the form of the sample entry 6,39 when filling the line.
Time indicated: 12,52
